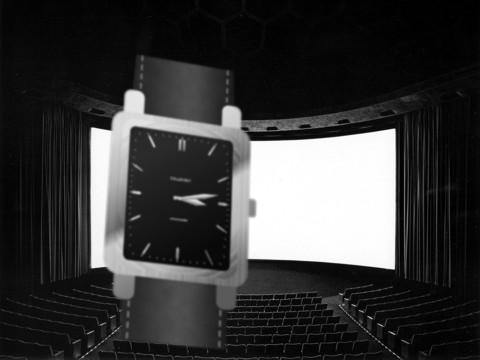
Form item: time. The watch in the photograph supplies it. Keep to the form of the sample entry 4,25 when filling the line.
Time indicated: 3,13
